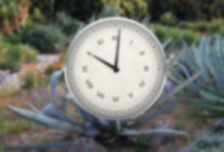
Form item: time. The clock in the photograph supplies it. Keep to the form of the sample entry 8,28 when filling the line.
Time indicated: 10,01
